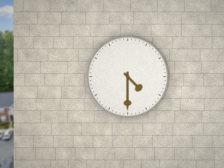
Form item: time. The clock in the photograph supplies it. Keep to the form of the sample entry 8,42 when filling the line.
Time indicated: 4,30
